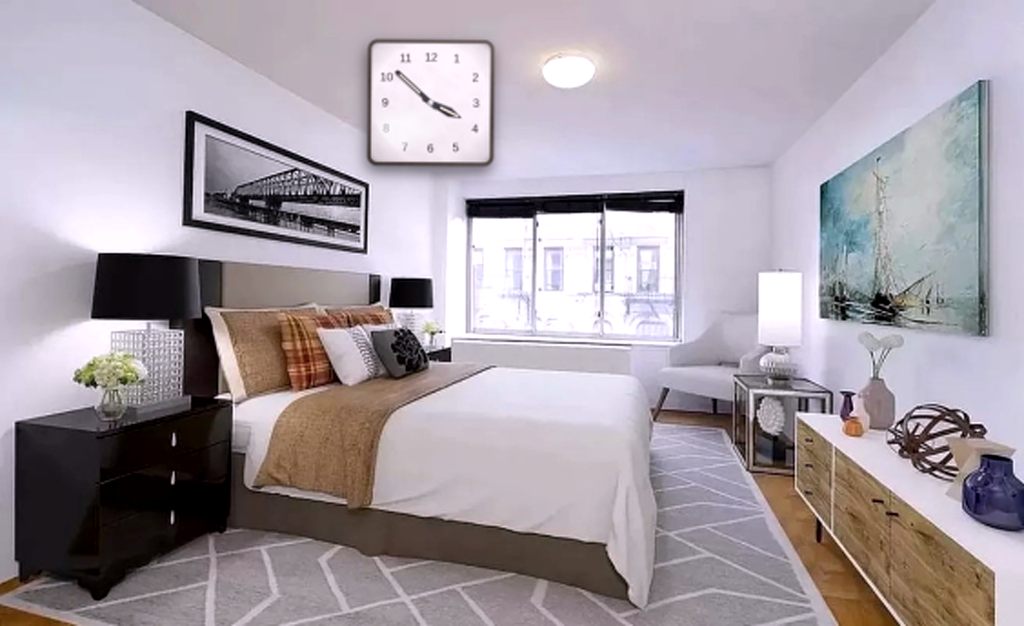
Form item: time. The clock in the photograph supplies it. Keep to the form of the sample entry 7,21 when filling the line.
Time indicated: 3,52
